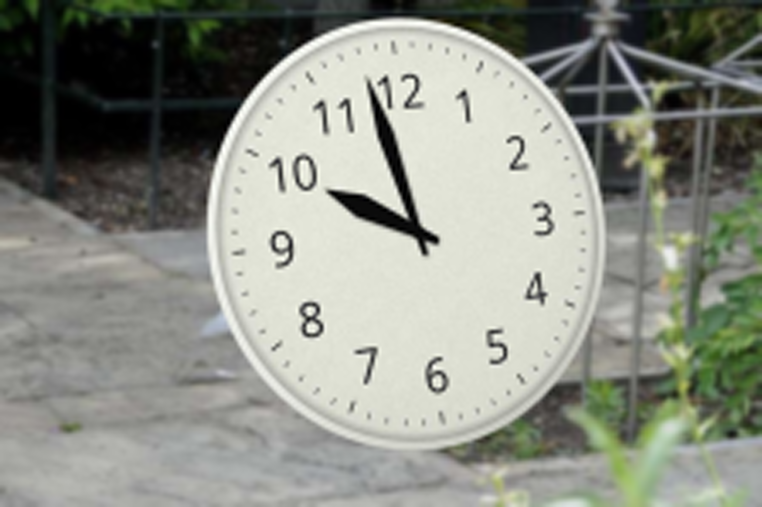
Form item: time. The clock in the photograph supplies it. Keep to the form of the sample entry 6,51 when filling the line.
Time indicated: 9,58
